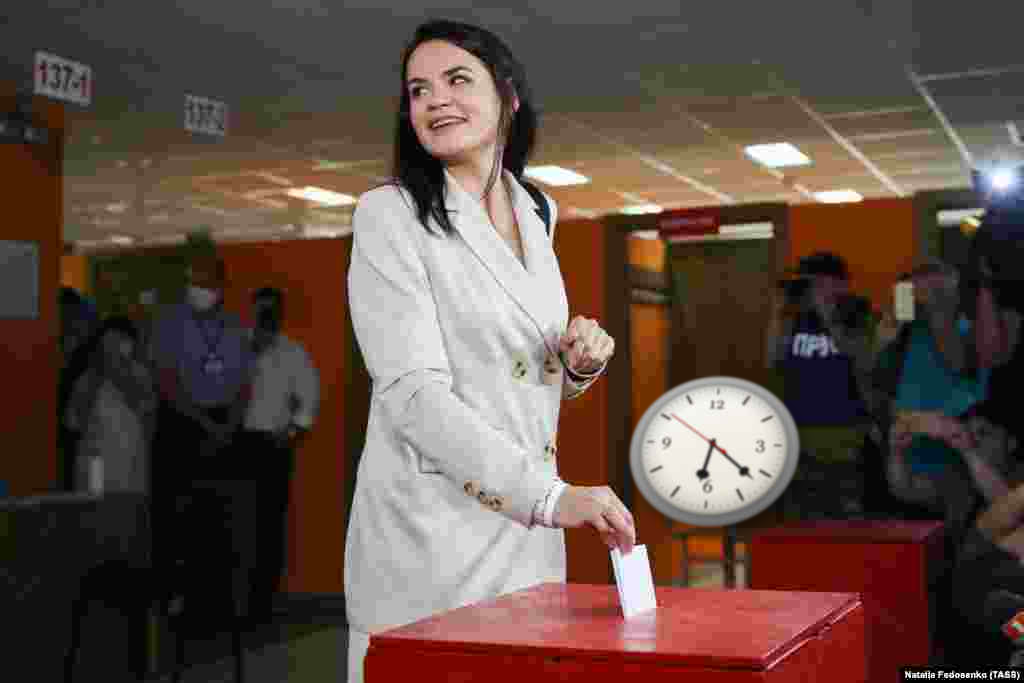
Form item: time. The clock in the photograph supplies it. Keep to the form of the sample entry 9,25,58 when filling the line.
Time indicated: 6,21,51
